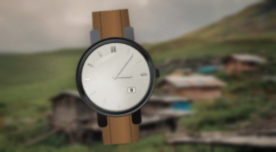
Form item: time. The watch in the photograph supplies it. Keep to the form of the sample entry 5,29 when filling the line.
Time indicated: 3,07
